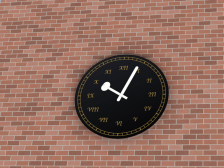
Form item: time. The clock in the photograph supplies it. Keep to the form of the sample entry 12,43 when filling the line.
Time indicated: 10,04
